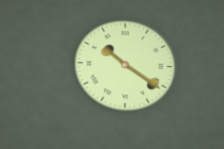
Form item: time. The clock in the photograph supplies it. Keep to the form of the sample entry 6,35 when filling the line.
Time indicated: 10,21
